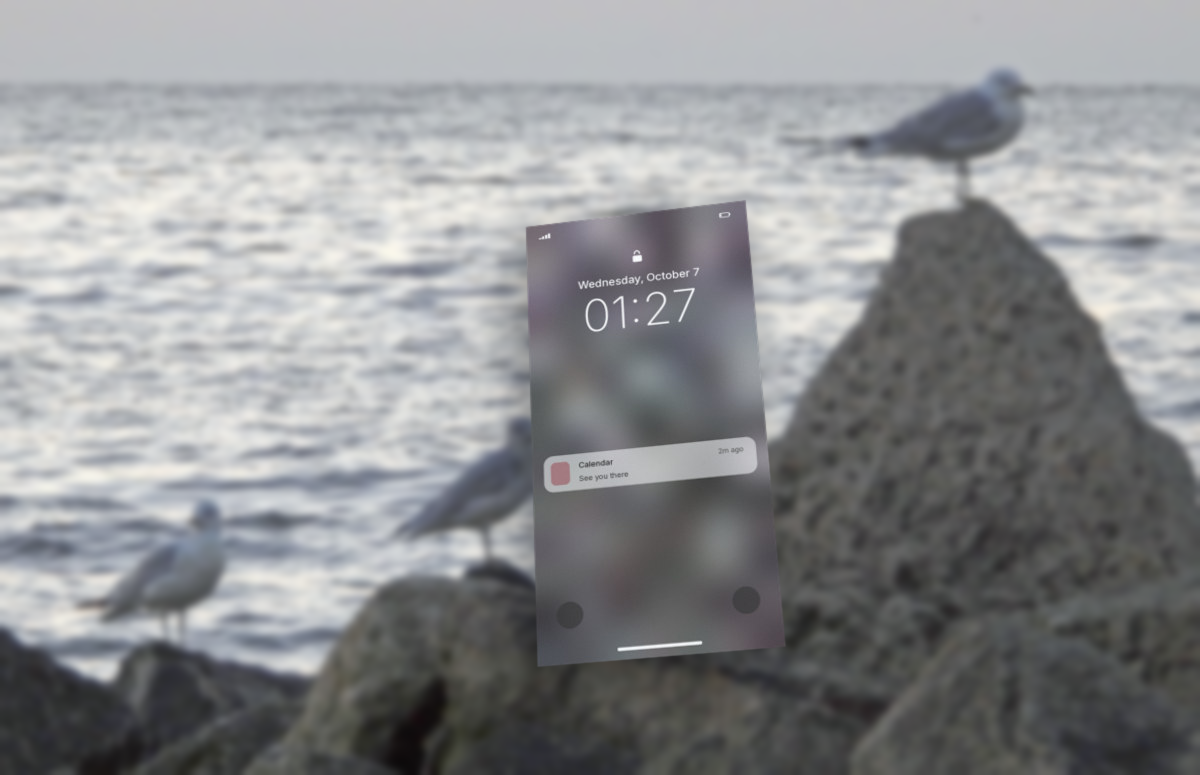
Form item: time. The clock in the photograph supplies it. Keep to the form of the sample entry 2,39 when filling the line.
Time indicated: 1,27
